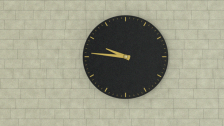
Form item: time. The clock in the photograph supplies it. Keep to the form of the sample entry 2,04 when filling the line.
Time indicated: 9,46
